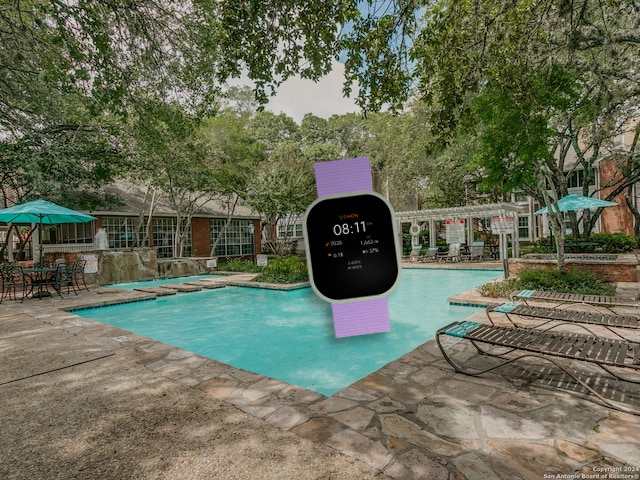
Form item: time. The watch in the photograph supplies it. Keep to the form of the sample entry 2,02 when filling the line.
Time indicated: 8,11
